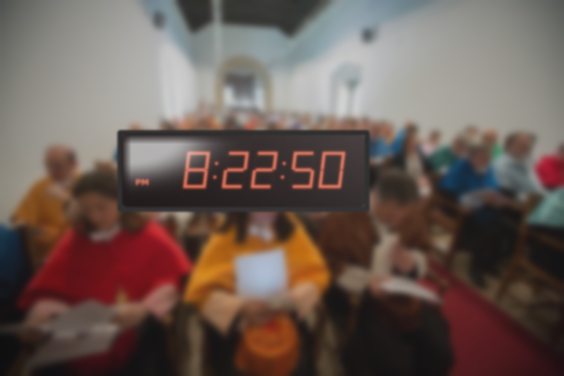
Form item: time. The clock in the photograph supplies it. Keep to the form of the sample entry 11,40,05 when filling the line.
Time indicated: 8,22,50
